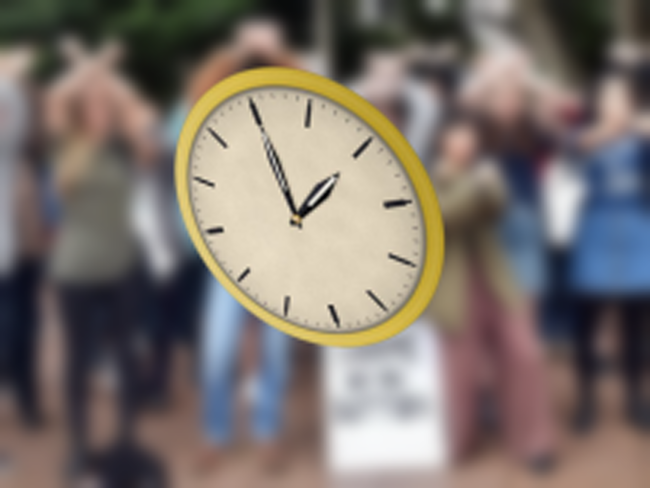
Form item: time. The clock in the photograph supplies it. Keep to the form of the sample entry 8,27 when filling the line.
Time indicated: 2,00
